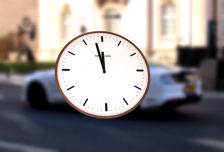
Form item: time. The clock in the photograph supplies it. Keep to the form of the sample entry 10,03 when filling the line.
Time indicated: 11,58
